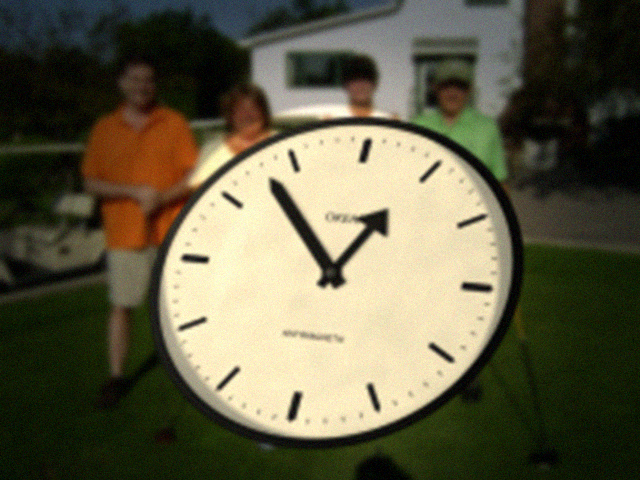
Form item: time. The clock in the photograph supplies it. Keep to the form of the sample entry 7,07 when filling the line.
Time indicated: 12,53
